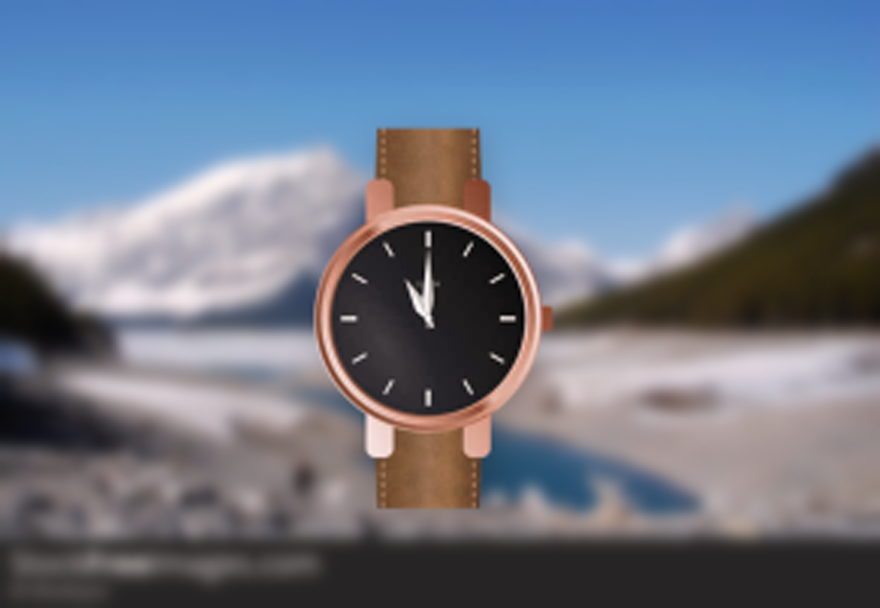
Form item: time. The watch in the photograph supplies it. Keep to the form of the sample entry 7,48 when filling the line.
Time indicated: 11,00
